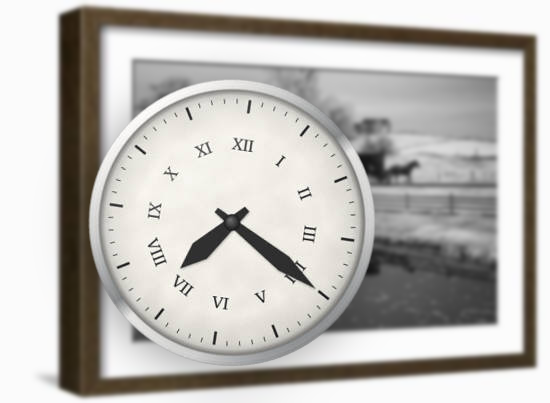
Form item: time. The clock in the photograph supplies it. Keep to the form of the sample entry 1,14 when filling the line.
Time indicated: 7,20
